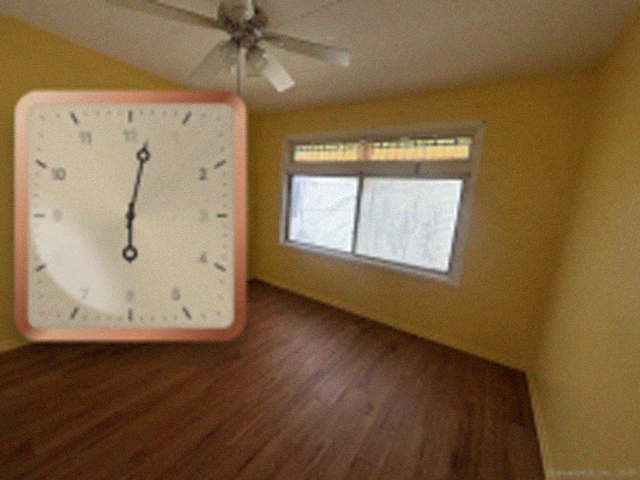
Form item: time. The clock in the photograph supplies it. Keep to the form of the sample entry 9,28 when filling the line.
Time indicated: 6,02
